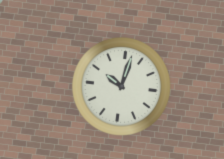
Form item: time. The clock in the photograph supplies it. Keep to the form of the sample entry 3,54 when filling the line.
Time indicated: 10,02
